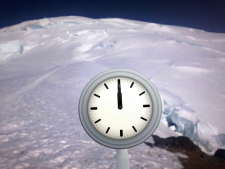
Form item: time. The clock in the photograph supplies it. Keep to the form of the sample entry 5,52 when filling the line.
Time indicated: 12,00
